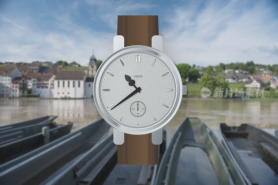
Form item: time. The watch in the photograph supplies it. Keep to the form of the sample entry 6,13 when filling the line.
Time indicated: 10,39
